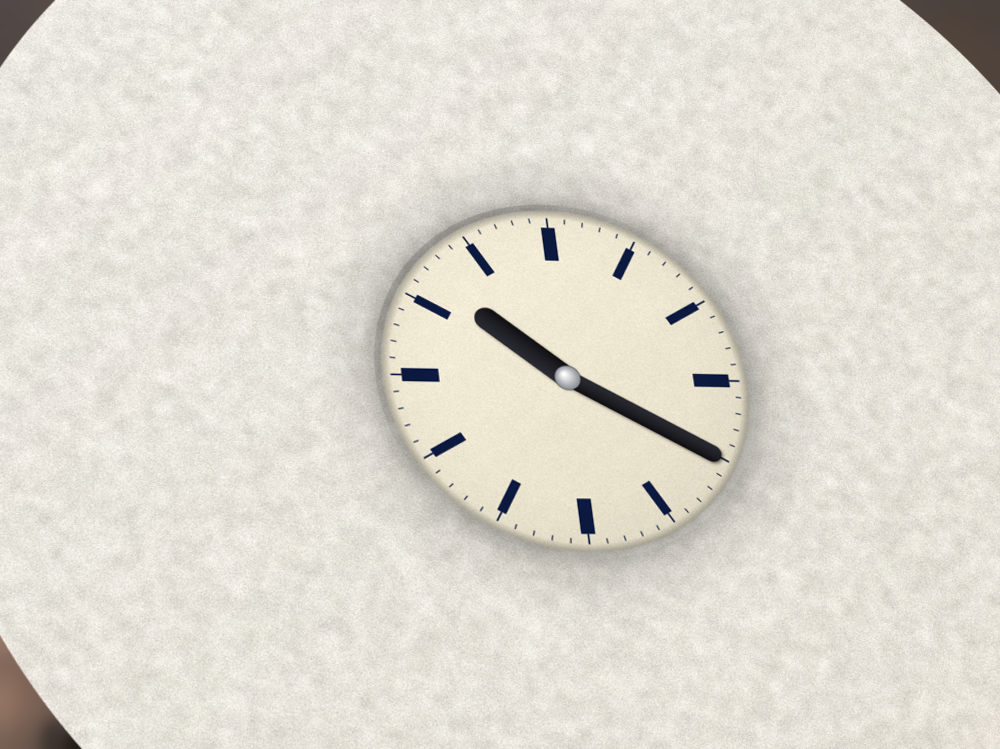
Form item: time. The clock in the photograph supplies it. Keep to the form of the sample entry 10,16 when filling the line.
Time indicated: 10,20
